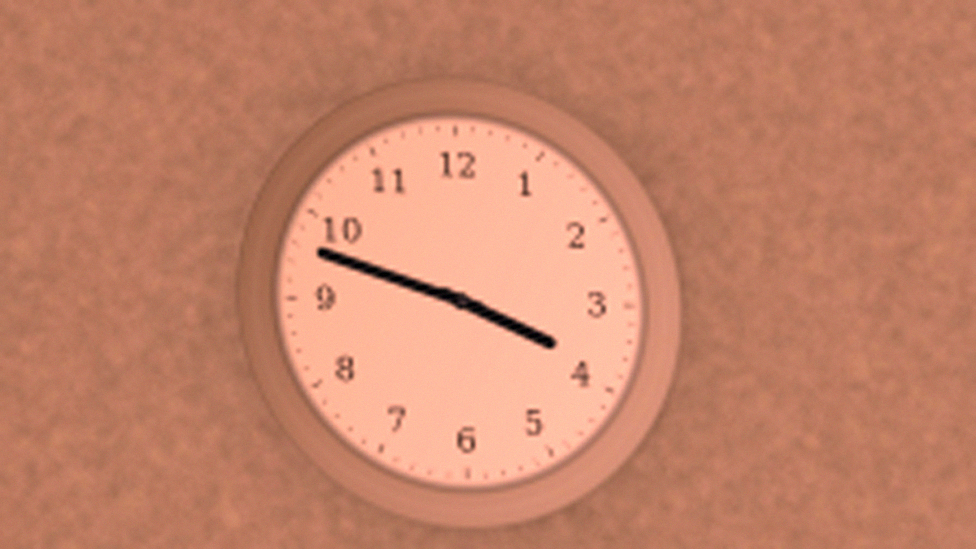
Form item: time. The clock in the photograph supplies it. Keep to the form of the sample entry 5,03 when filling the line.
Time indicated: 3,48
